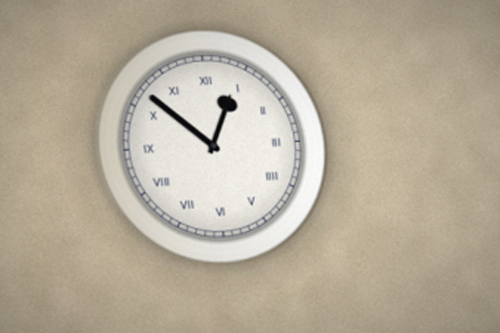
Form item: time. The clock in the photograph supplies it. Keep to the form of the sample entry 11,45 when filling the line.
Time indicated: 12,52
